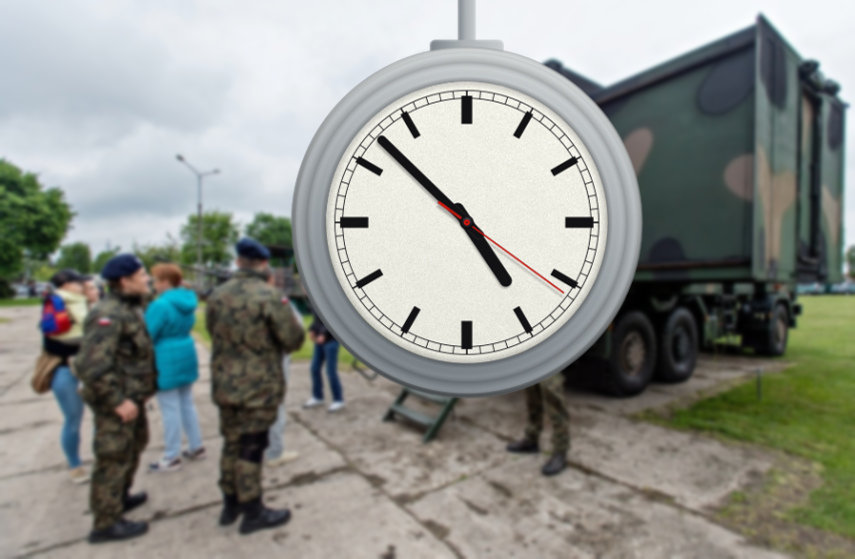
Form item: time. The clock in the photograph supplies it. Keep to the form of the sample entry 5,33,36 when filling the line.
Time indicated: 4,52,21
